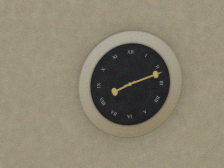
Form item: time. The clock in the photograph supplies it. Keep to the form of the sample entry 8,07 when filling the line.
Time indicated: 8,12
